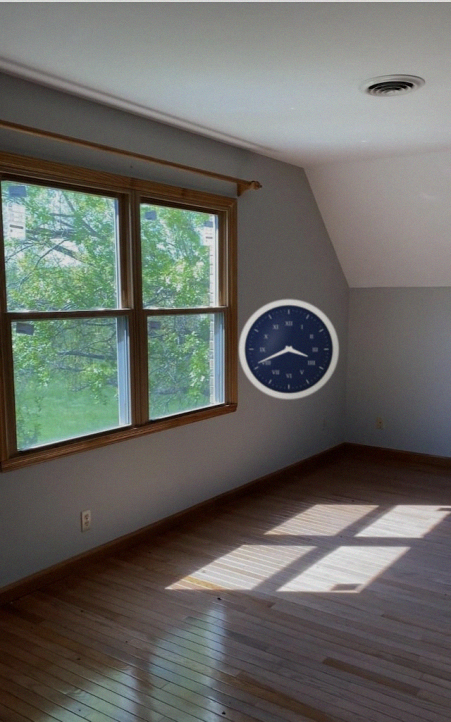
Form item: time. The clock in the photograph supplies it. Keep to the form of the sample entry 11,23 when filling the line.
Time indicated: 3,41
